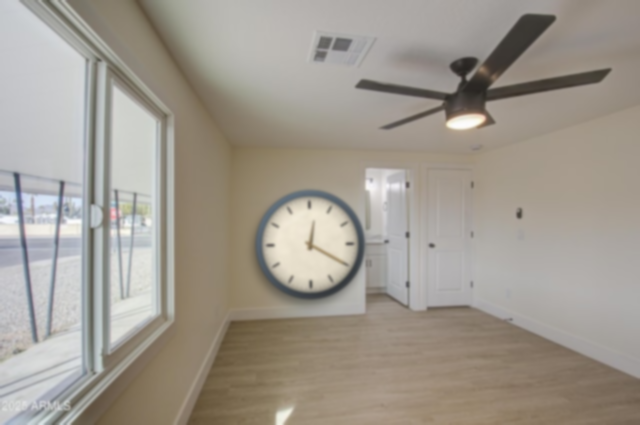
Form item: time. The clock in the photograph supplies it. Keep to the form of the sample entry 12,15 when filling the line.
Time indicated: 12,20
